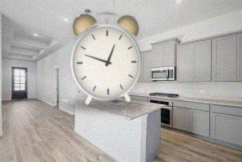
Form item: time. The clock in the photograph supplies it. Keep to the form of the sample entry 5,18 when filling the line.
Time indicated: 12,48
